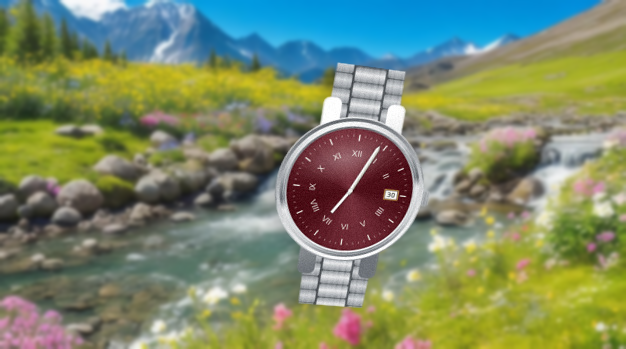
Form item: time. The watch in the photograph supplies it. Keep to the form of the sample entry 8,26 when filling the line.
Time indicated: 7,04
